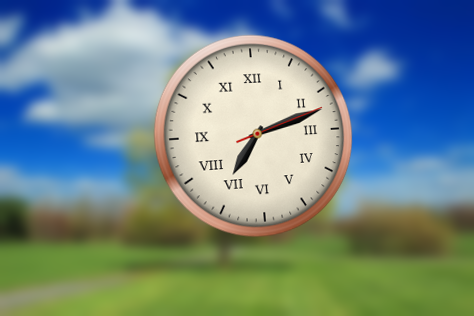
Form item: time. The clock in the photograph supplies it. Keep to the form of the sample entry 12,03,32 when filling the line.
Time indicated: 7,12,12
